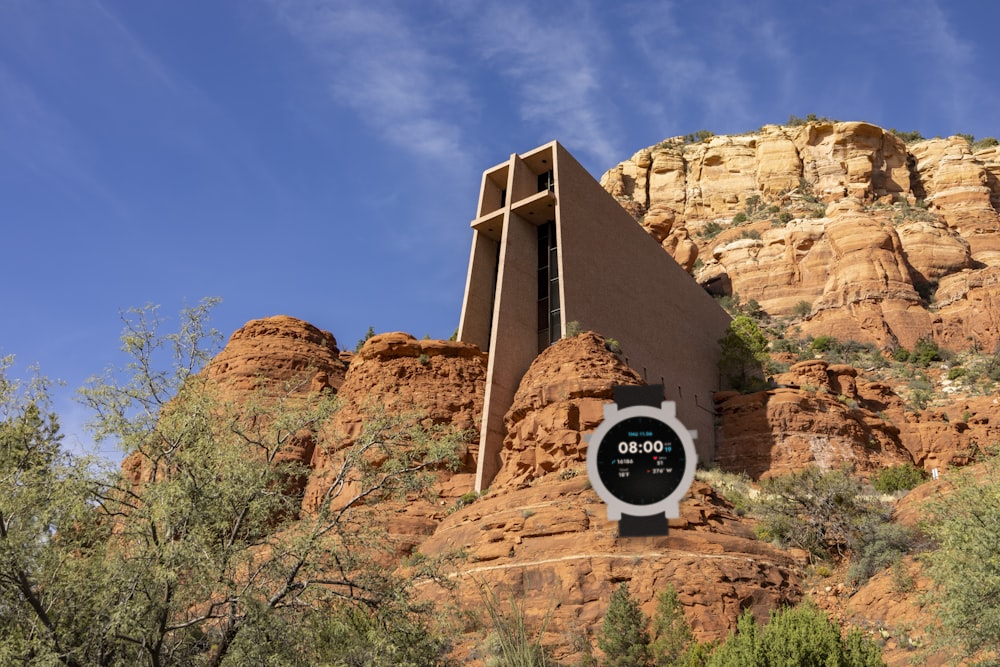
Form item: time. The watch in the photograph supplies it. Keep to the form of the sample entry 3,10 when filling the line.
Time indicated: 8,00
